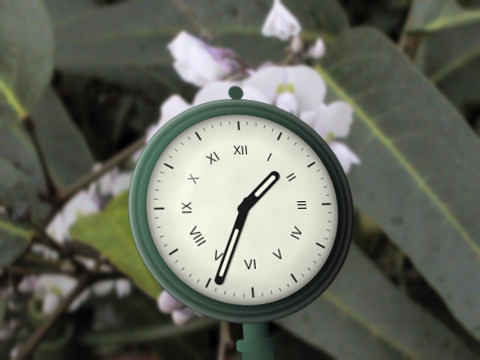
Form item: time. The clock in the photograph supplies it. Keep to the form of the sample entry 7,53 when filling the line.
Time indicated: 1,34
